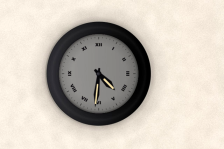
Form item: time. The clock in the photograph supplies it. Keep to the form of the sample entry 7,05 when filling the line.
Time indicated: 4,31
